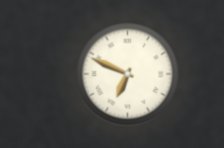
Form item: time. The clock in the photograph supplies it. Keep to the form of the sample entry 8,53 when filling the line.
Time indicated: 6,49
